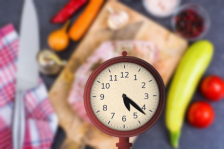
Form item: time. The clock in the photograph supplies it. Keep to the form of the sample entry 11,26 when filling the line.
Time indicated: 5,22
